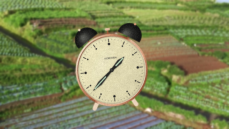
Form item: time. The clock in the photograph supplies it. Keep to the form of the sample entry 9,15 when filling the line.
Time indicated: 1,38
